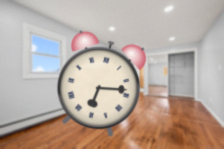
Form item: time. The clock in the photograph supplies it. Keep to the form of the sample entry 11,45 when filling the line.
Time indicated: 6,13
